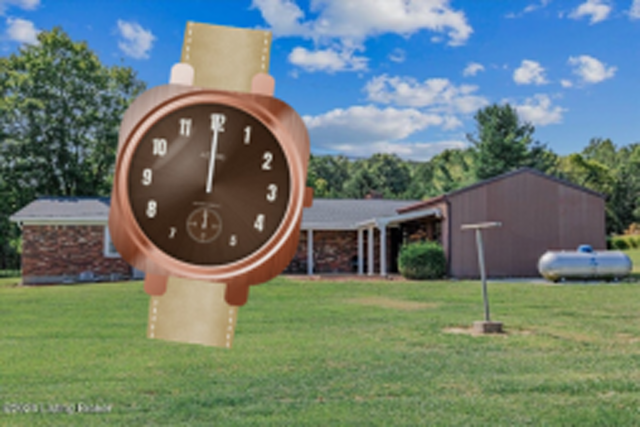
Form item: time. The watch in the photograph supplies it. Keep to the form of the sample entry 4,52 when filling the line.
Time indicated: 12,00
